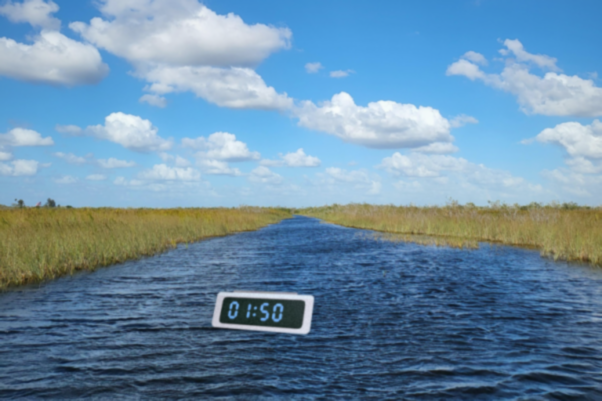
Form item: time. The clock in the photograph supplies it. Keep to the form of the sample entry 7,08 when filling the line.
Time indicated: 1,50
